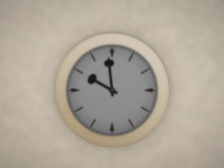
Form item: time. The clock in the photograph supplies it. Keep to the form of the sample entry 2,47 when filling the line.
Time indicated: 9,59
